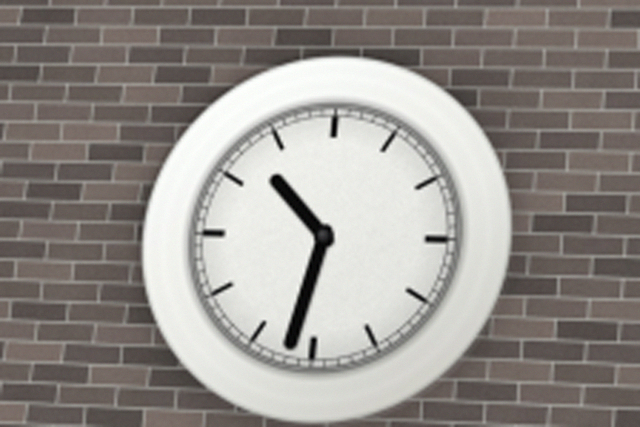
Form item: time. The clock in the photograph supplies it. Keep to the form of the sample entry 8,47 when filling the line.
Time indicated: 10,32
